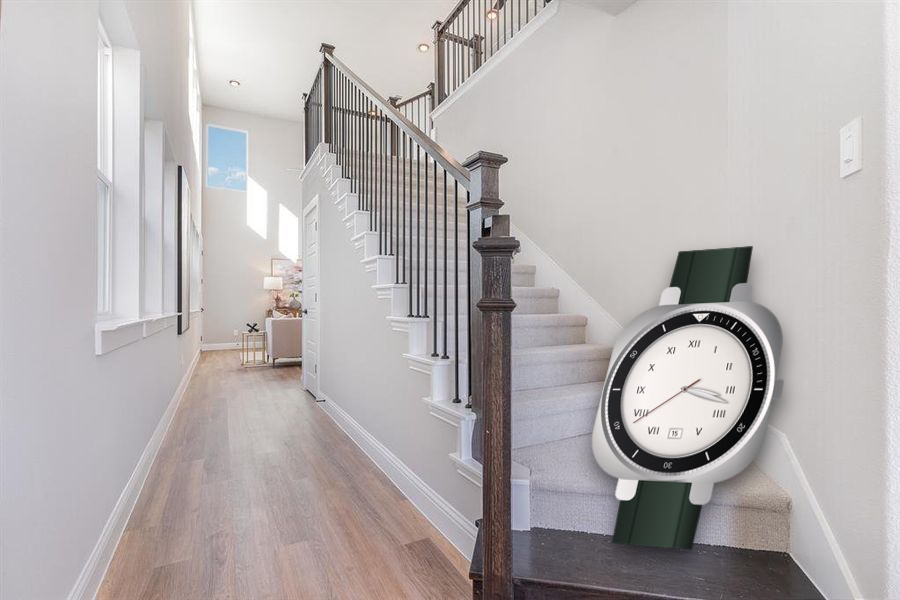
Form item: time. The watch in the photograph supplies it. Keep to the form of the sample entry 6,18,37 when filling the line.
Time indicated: 3,17,39
